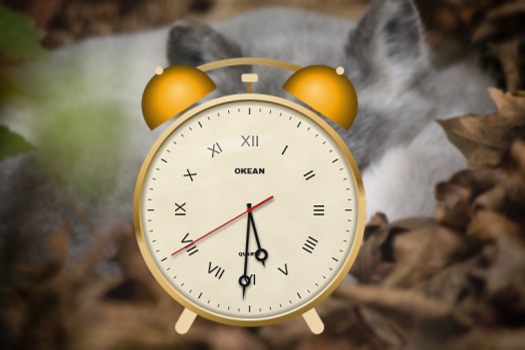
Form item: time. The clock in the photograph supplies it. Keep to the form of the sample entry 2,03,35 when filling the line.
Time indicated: 5,30,40
